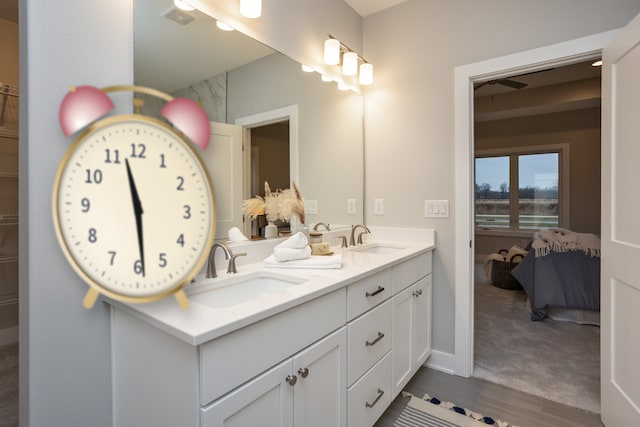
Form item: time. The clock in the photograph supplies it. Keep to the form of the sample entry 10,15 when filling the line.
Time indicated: 11,29
